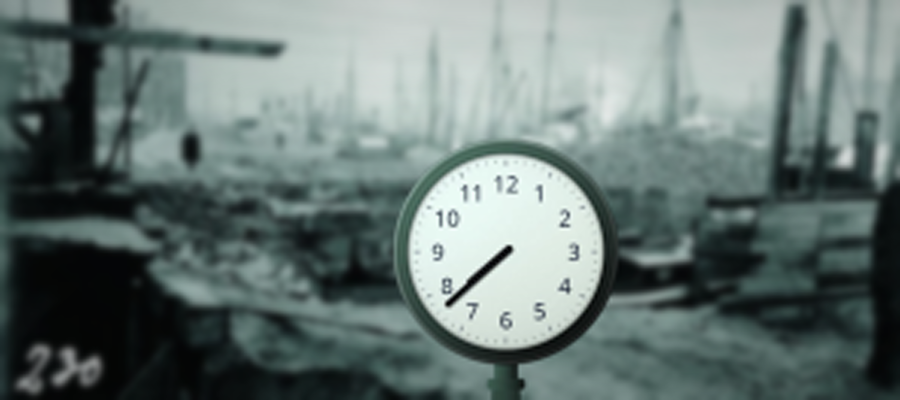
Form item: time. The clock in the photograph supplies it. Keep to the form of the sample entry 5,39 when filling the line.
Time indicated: 7,38
